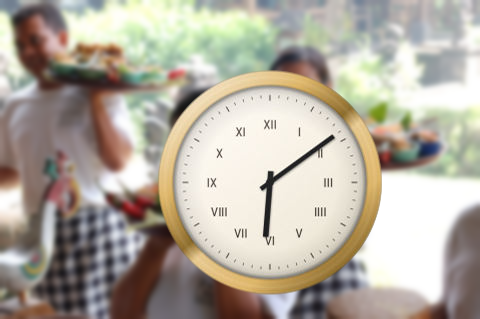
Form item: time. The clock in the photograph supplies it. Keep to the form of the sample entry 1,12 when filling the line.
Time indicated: 6,09
